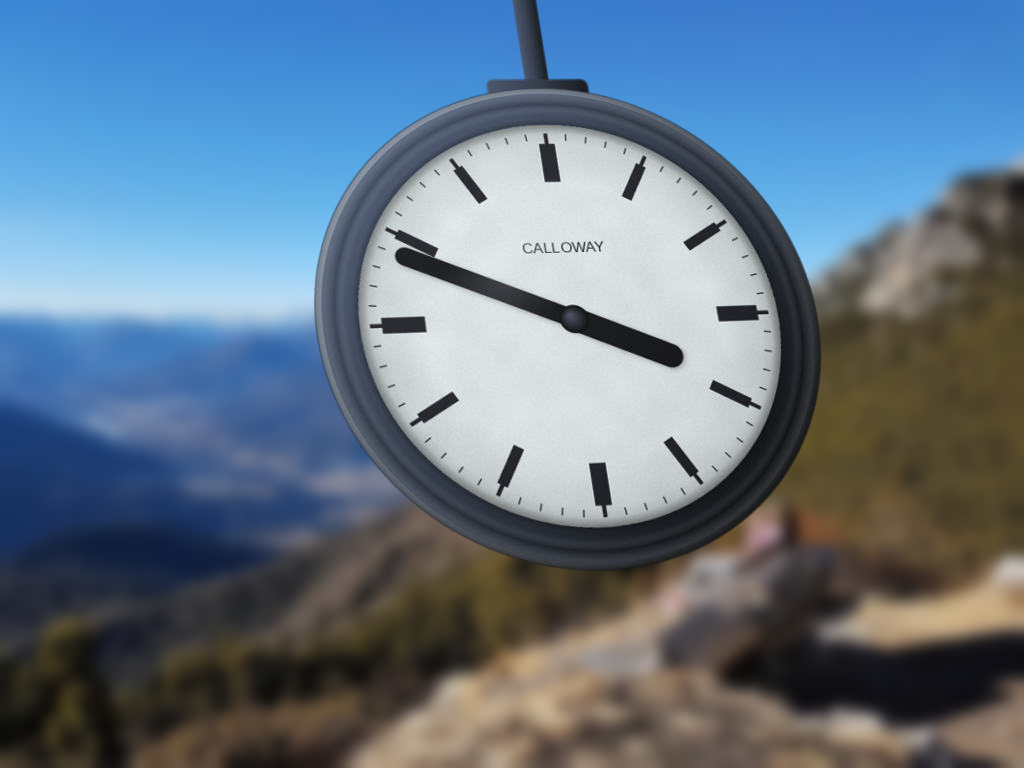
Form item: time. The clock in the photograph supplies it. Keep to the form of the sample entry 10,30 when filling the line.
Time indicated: 3,49
